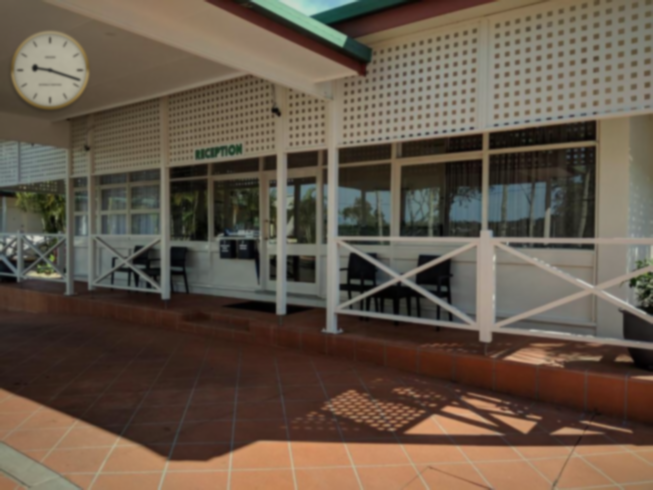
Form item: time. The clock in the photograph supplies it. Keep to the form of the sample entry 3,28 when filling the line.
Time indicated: 9,18
